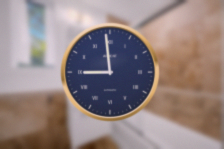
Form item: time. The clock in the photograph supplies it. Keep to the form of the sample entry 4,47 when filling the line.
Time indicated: 8,59
